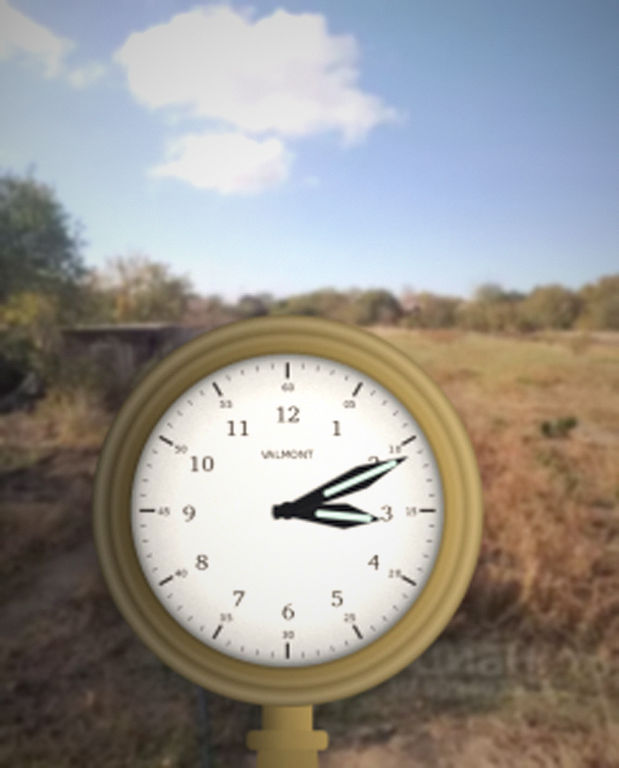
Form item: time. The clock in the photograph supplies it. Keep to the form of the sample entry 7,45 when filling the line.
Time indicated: 3,11
